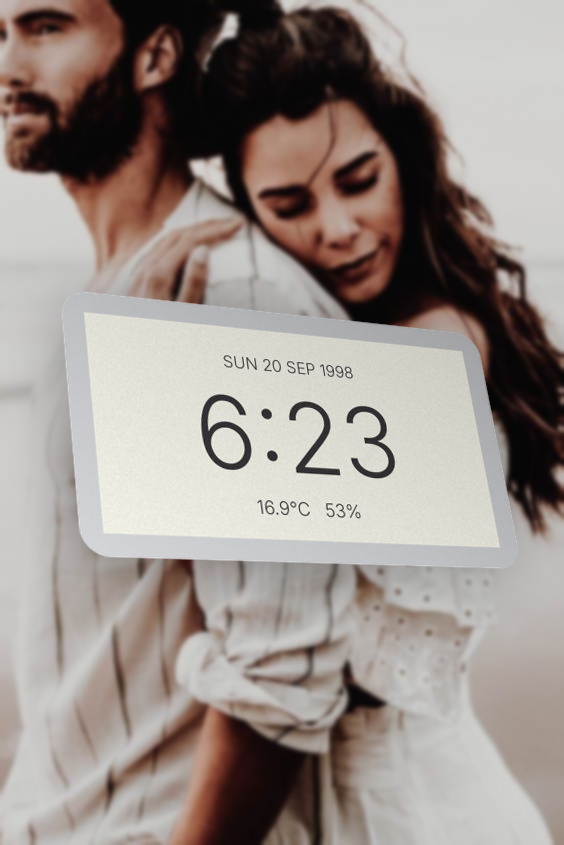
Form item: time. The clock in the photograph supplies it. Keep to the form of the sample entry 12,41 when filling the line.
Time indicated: 6,23
